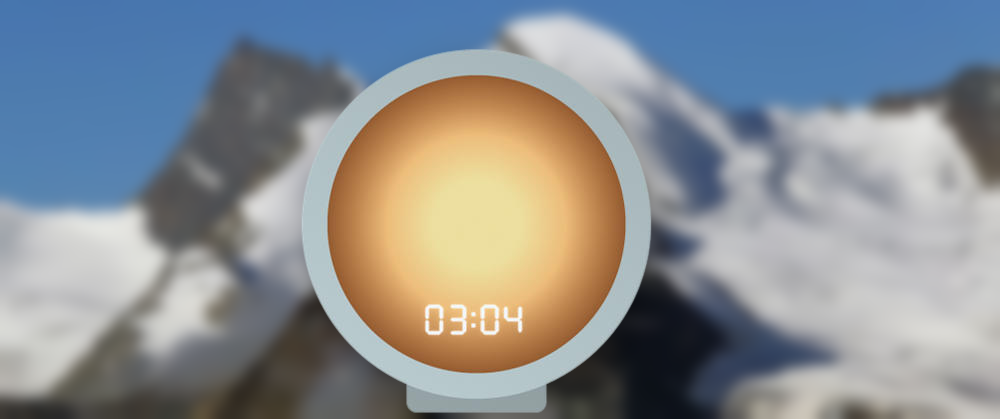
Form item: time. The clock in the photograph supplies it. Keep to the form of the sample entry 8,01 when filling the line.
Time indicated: 3,04
